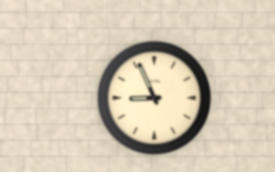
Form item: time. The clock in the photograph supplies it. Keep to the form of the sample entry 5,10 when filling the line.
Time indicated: 8,56
